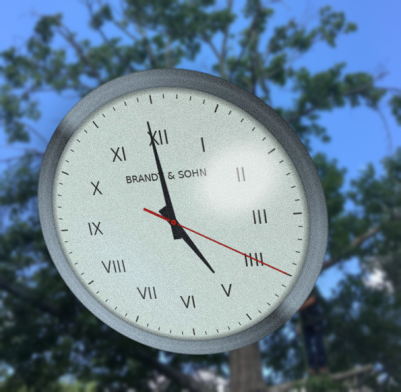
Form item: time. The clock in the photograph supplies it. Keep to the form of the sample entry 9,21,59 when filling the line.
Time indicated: 4,59,20
